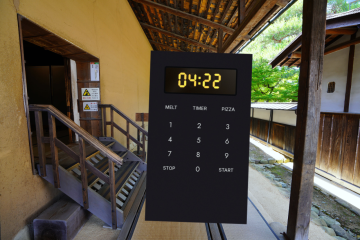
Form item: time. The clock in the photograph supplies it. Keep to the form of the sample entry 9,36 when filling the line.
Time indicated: 4,22
